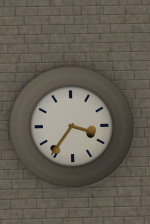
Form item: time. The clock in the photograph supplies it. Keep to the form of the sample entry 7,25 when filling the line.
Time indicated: 3,36
